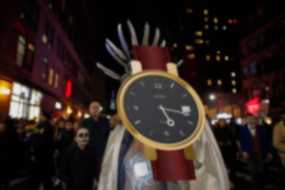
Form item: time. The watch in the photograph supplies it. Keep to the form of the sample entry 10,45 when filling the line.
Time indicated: 5,17
